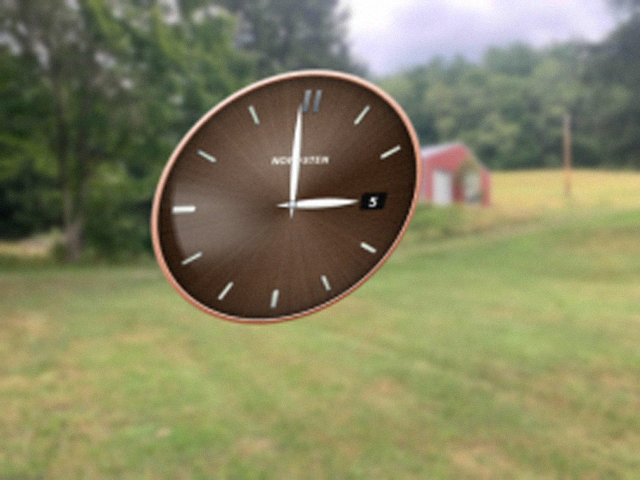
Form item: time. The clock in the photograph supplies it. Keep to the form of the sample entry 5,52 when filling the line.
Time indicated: 2,59
